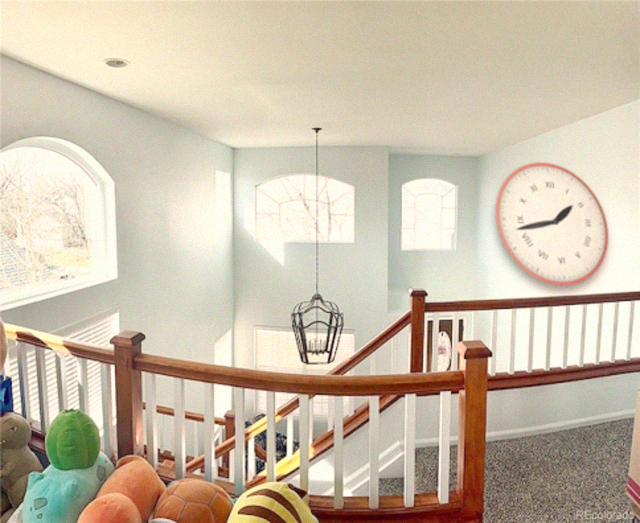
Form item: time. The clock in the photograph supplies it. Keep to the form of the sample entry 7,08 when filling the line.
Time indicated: 1,43
